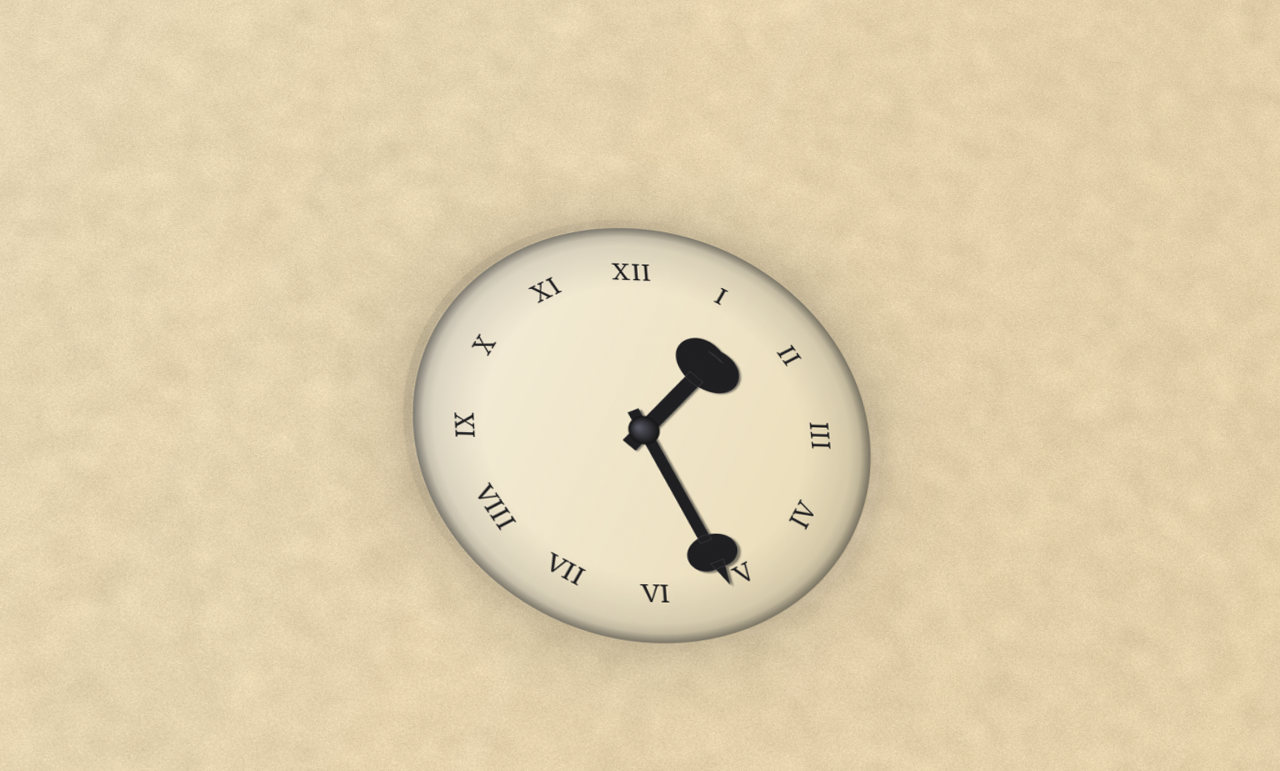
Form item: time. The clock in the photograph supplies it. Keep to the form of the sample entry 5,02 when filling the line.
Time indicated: 1,26
